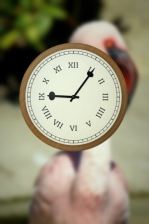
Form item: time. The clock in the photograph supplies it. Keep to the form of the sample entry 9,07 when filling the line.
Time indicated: 9,06
